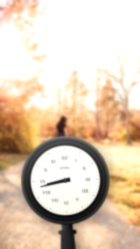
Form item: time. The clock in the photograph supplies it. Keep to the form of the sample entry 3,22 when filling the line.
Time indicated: 8,43
